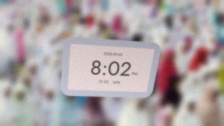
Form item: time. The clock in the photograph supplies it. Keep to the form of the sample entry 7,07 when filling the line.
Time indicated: 8,02
